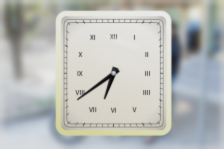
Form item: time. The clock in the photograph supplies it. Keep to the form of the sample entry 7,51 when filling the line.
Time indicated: 6,39
